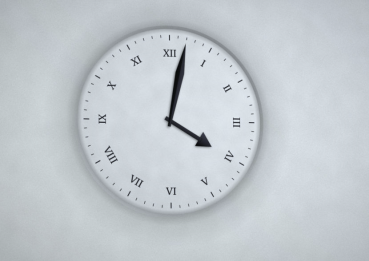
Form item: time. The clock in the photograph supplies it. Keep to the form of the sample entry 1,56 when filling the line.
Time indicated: 4,02
